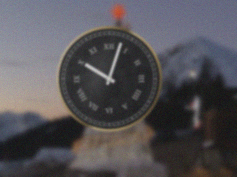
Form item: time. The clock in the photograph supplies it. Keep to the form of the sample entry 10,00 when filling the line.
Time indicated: 10,03
